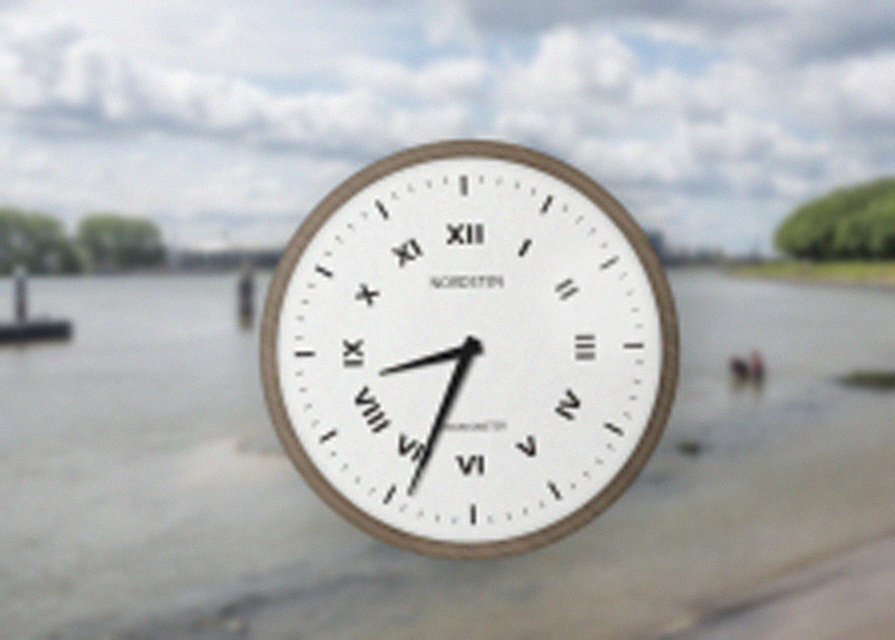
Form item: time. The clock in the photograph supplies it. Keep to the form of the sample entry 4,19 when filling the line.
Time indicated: 8,34
